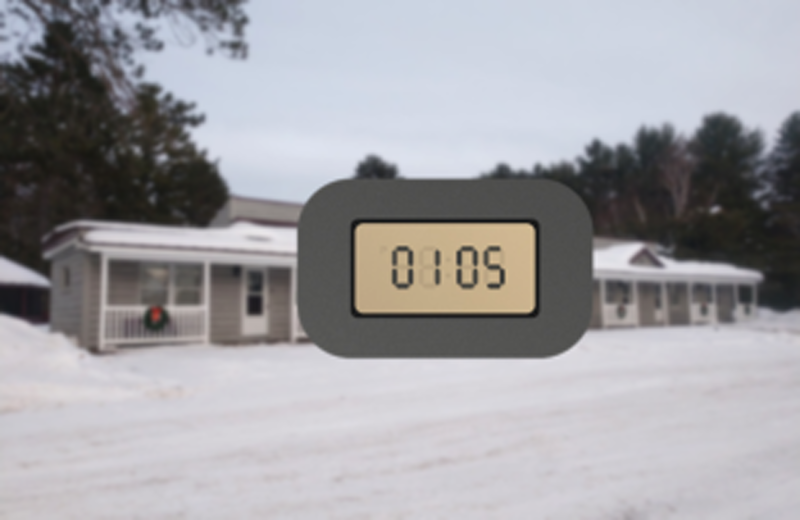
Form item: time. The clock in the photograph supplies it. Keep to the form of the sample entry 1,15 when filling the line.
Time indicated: 1,05
